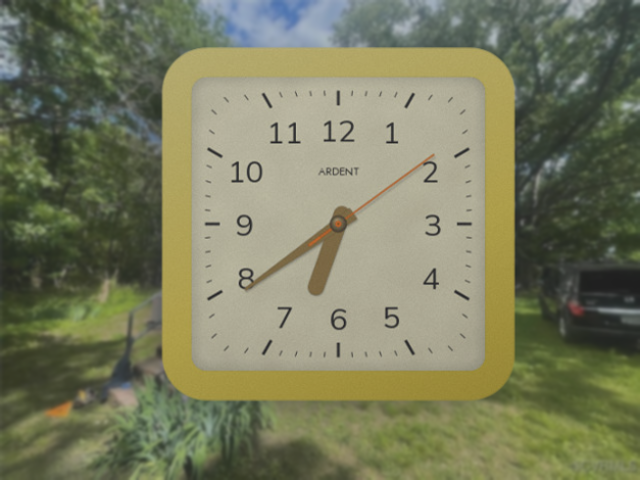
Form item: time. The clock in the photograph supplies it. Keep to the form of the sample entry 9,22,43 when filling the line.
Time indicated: 6,39,09
